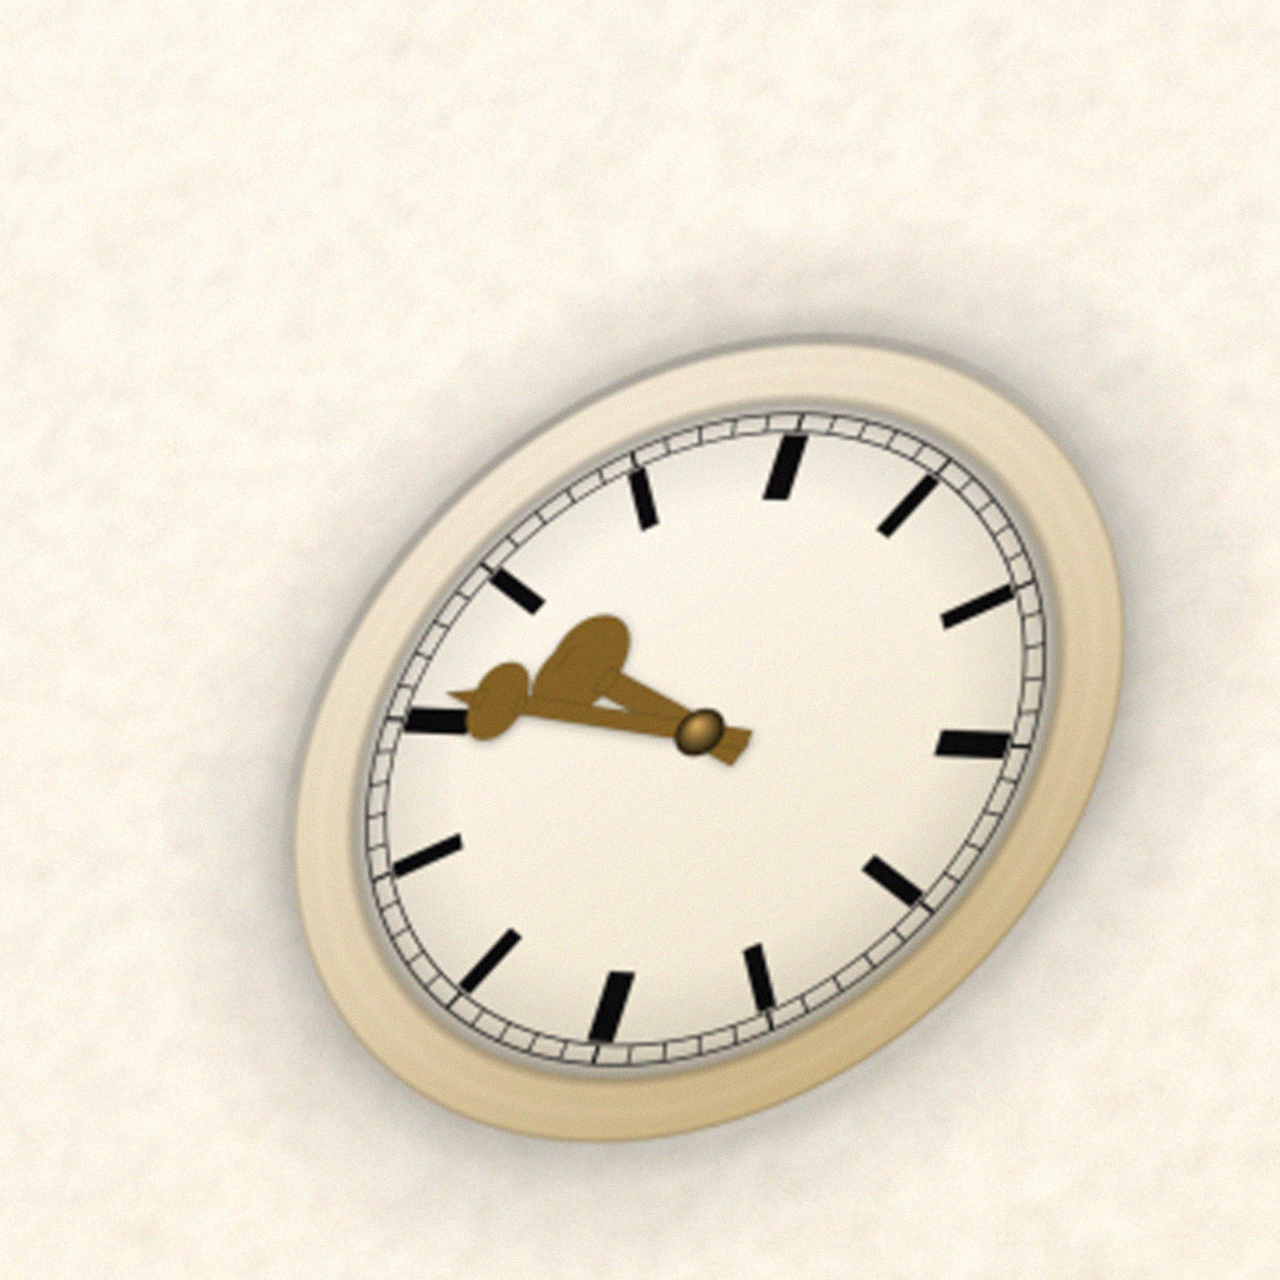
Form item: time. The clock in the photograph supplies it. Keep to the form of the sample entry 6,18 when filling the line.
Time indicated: 9,46
